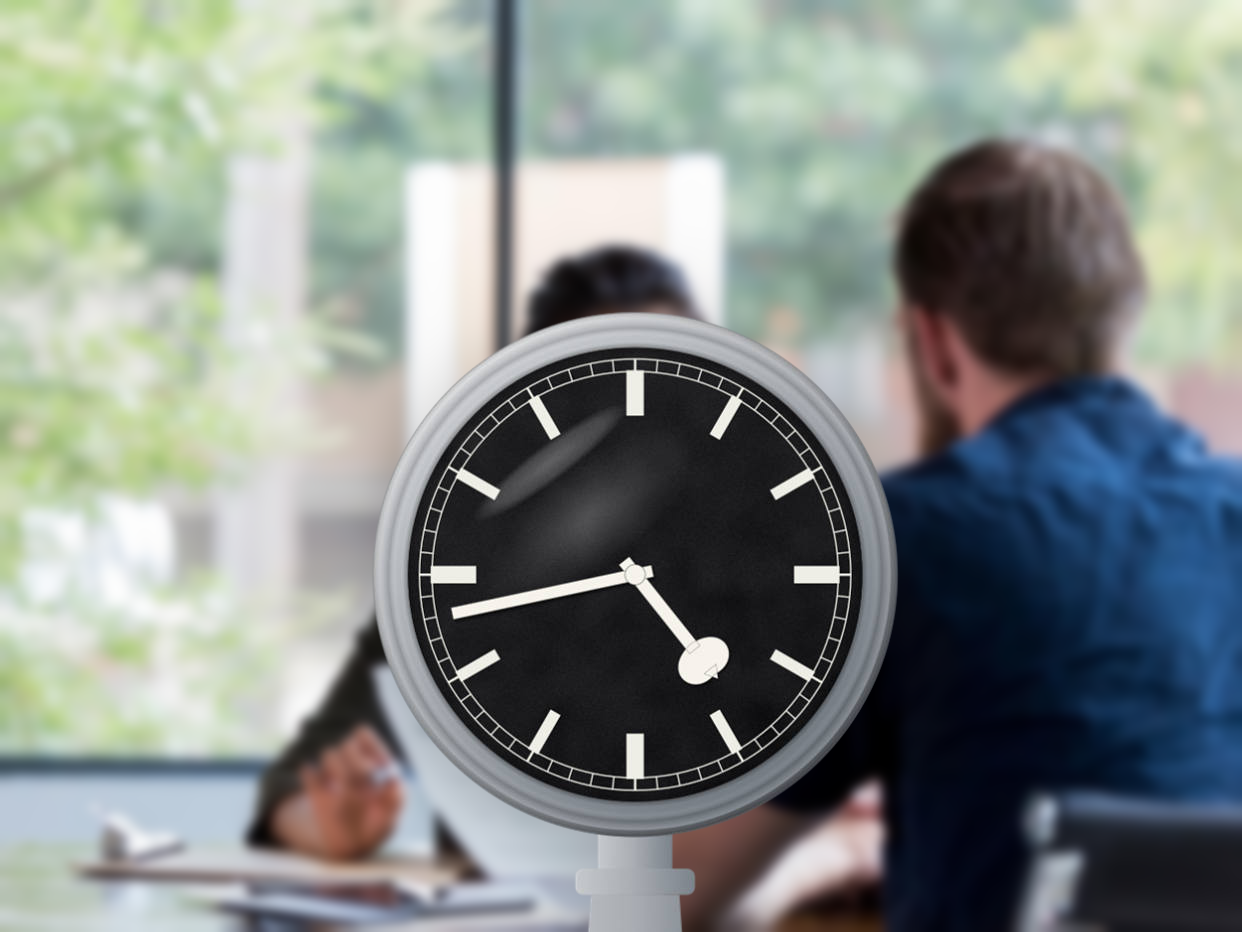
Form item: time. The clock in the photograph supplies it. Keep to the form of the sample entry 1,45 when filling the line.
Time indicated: 4,43
